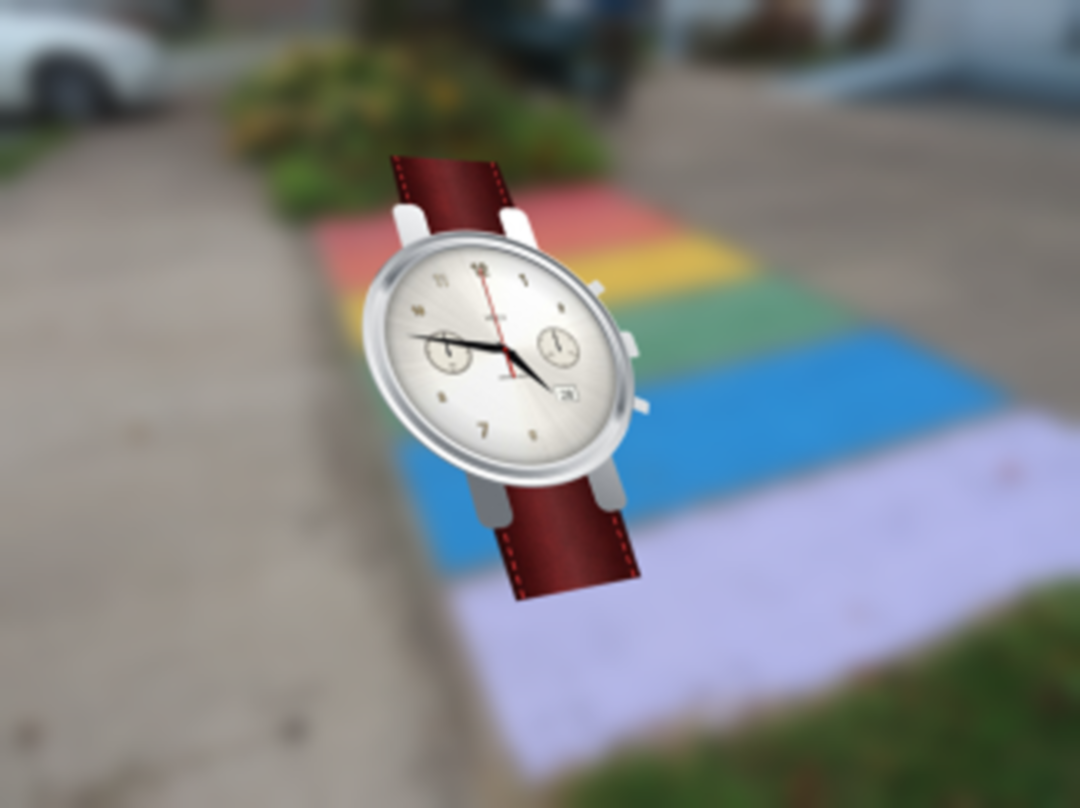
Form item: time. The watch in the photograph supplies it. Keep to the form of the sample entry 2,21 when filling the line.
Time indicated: 4,47
